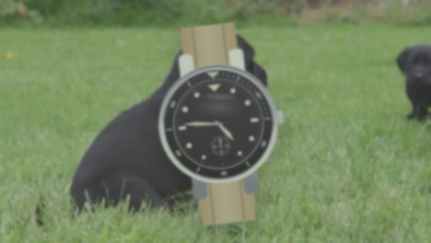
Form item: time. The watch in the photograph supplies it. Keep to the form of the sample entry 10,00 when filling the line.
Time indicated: 4,46
